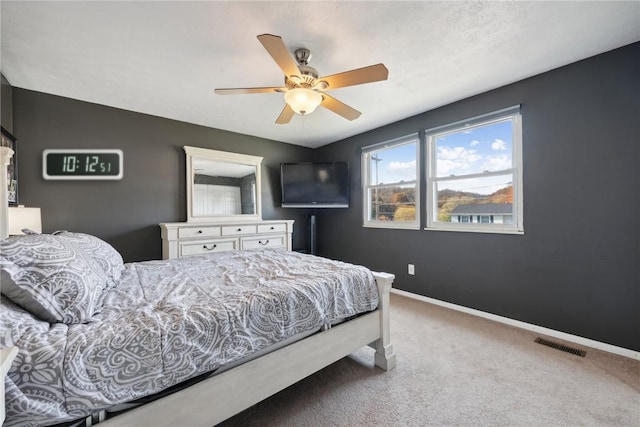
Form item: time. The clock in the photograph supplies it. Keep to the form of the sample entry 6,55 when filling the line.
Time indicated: 10,12
